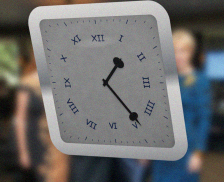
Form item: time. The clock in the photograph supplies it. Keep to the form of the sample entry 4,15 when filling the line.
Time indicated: 1,24
